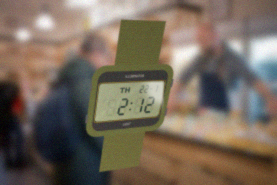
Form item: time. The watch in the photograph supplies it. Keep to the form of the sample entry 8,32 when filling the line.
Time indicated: 2,12
